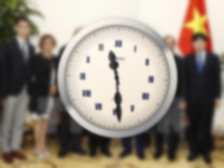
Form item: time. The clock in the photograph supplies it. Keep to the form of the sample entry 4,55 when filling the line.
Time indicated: 11,29
